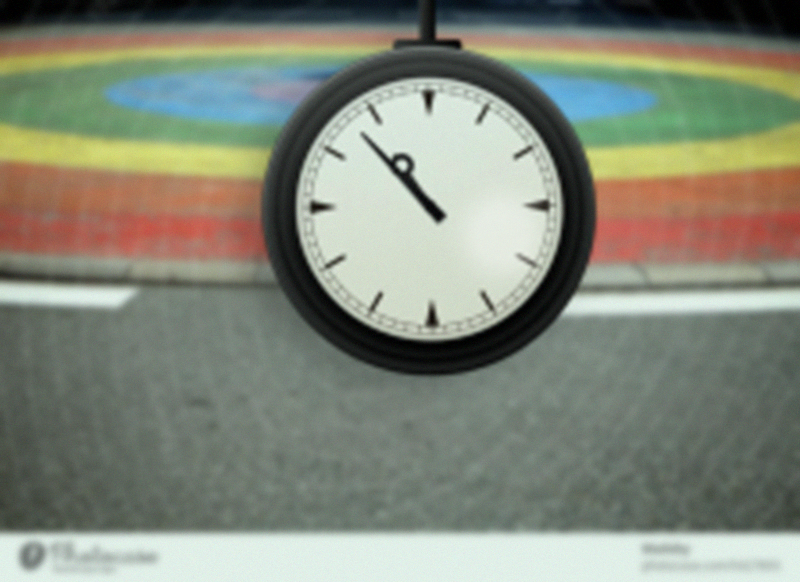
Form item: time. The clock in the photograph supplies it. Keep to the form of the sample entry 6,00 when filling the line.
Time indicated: 10,53
